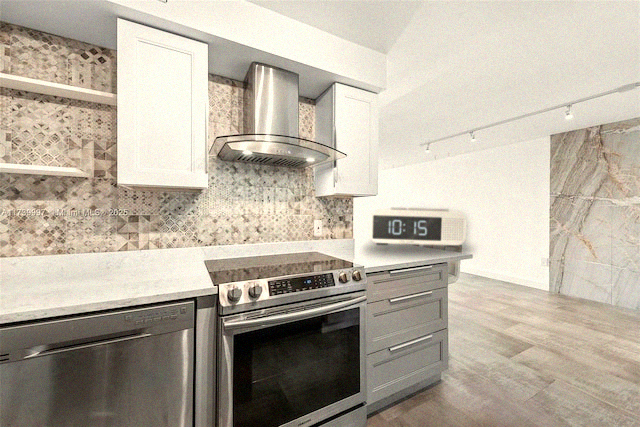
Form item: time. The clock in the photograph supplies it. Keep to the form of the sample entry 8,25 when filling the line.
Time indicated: 10,15
